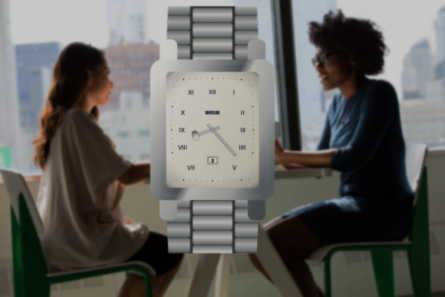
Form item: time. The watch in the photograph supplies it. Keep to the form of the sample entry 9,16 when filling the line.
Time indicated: 8,23
